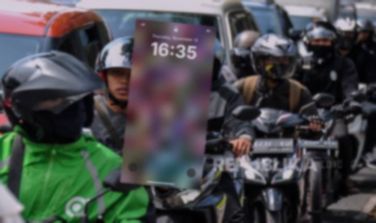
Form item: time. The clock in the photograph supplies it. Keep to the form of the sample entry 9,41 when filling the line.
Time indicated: 16,35
